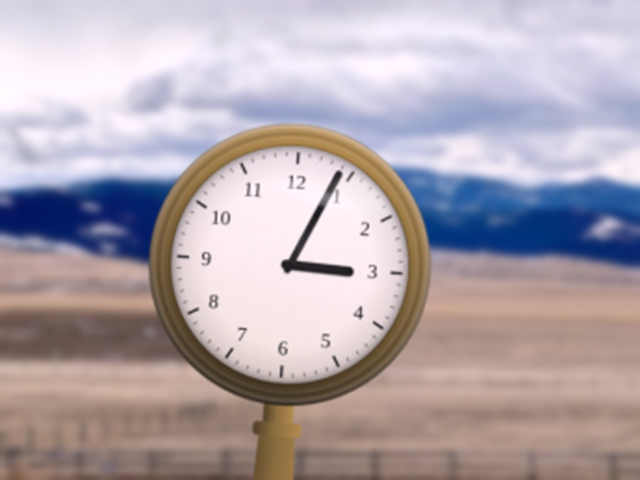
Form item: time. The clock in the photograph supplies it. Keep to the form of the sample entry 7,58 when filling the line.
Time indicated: 3,04
